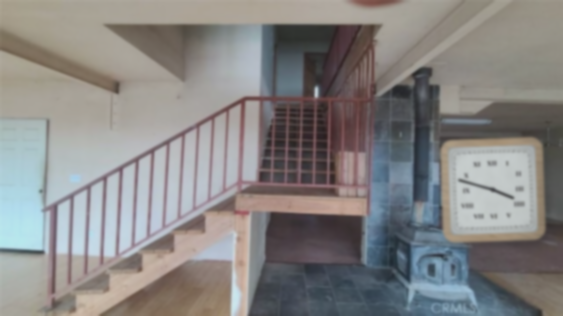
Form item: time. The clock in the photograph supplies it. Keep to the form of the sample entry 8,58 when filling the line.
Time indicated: 3,48
